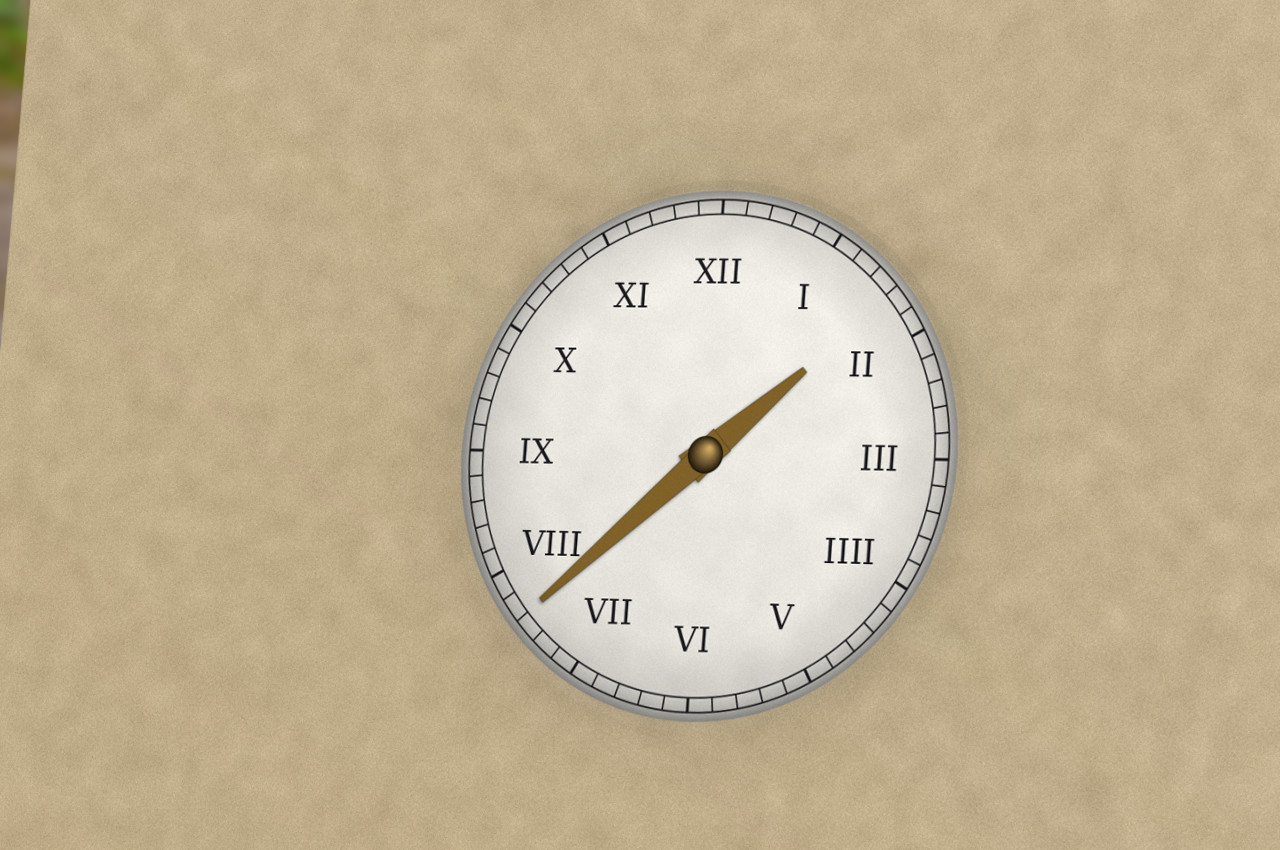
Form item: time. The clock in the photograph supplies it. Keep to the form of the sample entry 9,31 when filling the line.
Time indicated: 1,38
